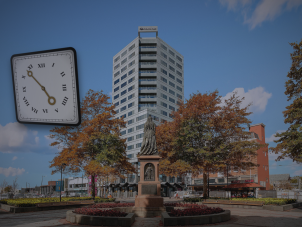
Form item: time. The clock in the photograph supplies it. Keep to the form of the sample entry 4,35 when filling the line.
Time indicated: 4,53
